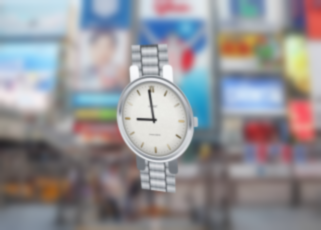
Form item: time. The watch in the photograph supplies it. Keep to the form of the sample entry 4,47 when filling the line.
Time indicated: 8,59
